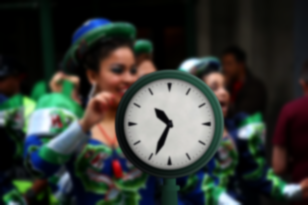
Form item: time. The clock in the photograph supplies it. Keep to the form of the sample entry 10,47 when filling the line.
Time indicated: 10,34
